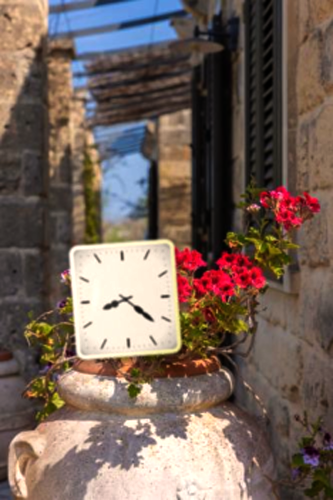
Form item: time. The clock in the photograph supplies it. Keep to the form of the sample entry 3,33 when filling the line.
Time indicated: 8,22
